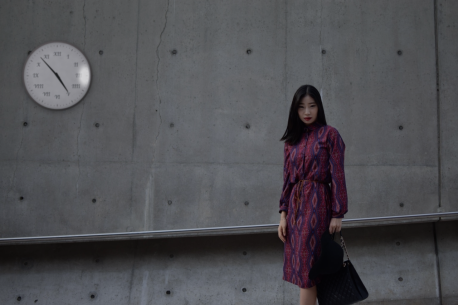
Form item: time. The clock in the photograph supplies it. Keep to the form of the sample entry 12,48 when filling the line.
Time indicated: 4,53
